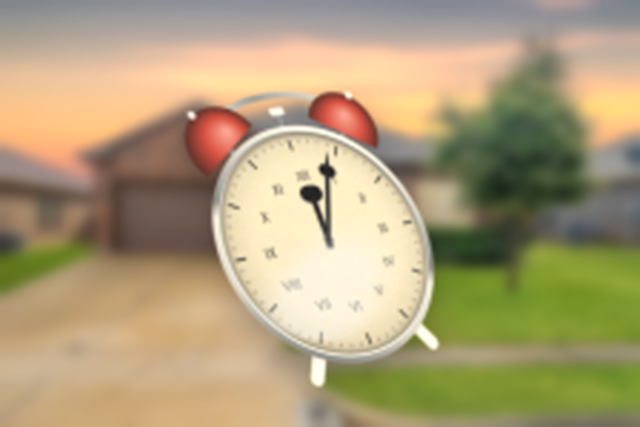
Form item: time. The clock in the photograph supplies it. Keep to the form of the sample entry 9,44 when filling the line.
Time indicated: 12,04
